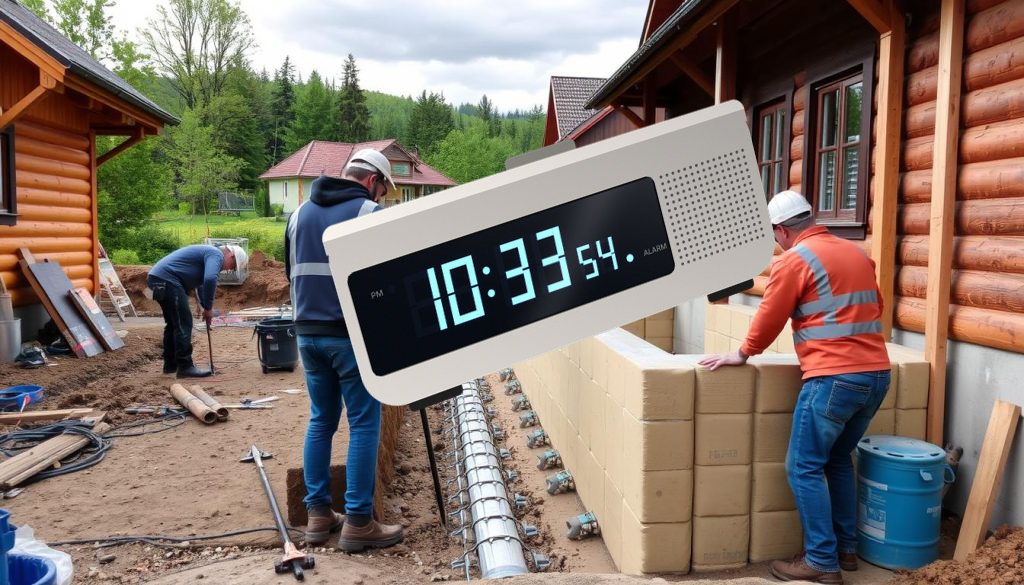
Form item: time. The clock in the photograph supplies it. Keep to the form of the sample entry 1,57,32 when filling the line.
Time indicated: 10,33,54
